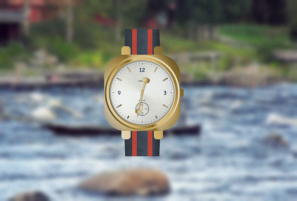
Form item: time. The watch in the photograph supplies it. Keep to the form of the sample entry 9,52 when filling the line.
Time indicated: 12,32
